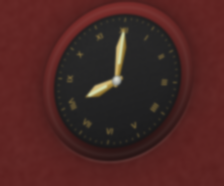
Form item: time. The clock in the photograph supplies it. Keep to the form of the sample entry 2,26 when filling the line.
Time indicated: 8,00
